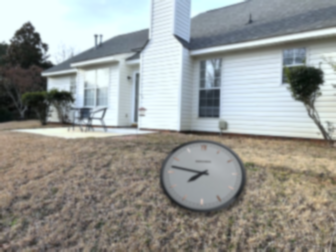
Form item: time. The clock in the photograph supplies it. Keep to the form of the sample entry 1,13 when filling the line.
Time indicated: 7,47
